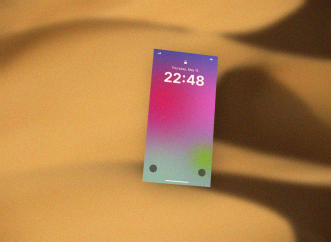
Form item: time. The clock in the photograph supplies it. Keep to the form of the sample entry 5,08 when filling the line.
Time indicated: 22,48
